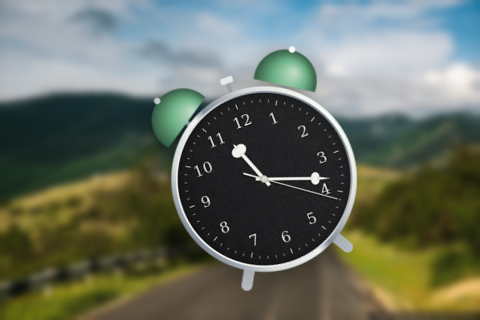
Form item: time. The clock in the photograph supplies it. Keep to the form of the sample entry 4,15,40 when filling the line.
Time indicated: 11,18,21
